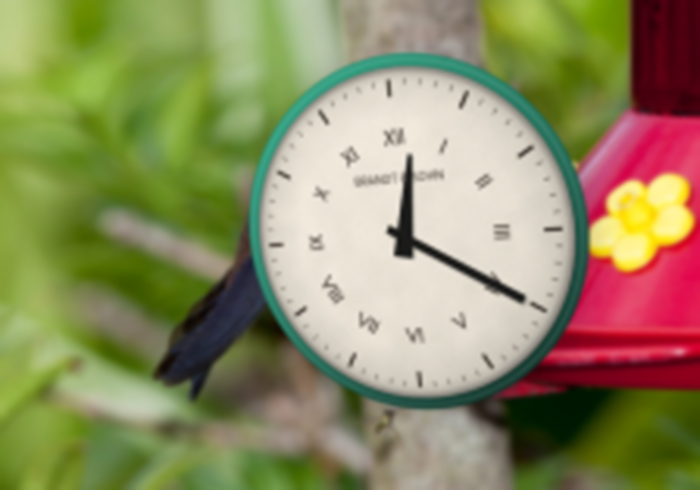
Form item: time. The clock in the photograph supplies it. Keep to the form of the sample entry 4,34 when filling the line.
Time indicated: 12,20
